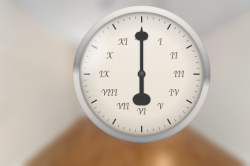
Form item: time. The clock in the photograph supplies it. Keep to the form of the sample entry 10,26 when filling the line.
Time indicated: 6,00
